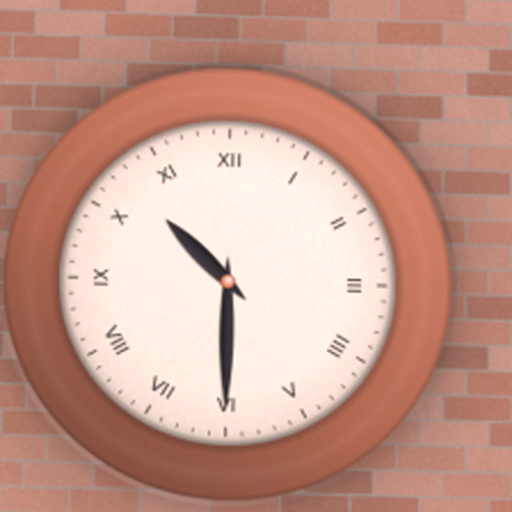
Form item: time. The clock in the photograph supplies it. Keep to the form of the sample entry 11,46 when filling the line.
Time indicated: 10,30
